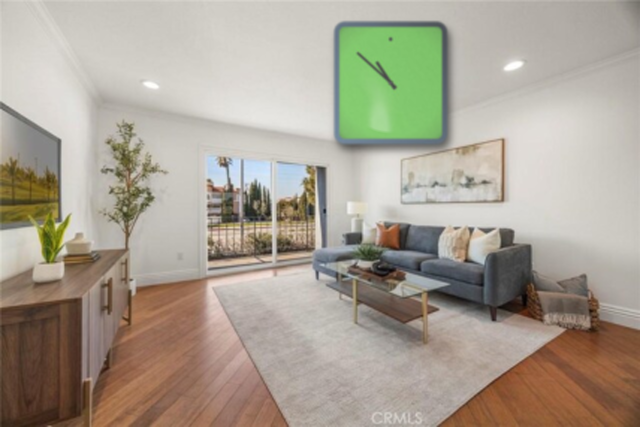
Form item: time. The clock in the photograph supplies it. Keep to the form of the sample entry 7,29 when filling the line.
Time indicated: 10,52
